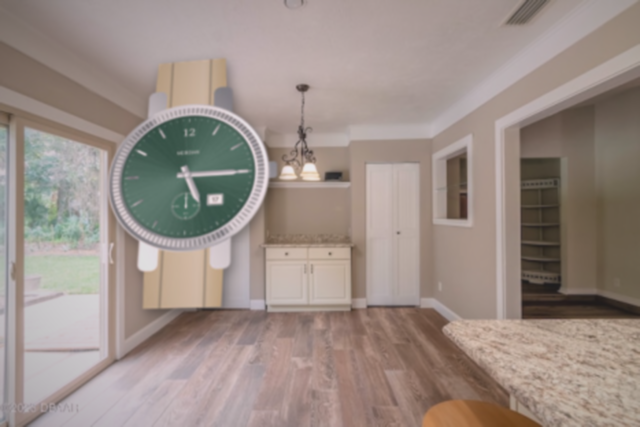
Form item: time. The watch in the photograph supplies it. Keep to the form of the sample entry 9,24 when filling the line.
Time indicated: 5,15
